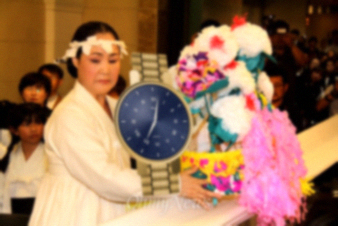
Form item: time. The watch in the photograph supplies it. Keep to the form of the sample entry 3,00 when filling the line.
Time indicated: 7,02
